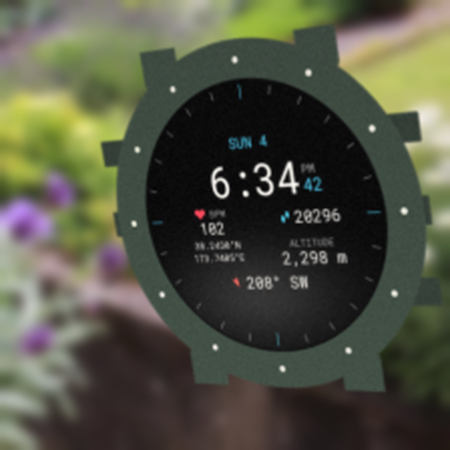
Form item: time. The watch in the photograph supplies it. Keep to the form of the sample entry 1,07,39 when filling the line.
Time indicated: 6,34,42
